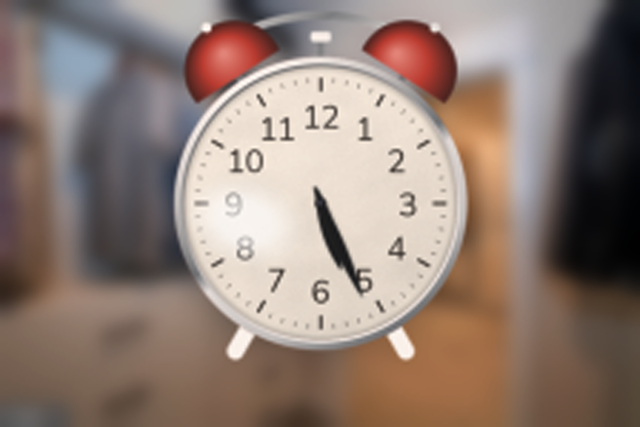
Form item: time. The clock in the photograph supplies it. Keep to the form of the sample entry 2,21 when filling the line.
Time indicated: 5,26
